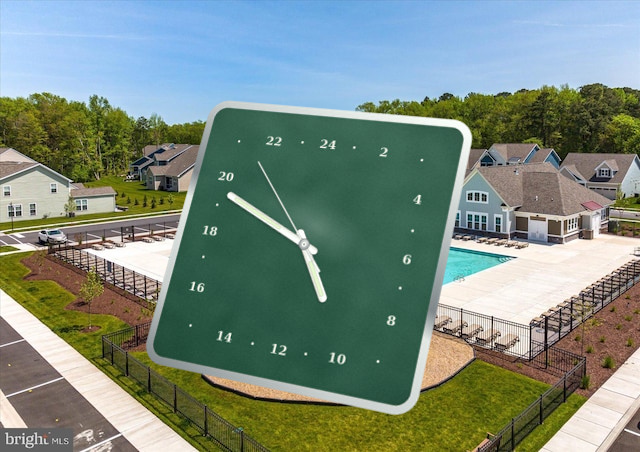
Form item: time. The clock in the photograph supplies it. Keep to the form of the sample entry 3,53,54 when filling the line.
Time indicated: 9,48,53
